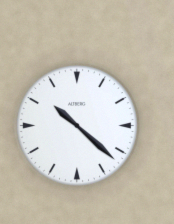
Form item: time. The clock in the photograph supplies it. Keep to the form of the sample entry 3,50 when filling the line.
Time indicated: 10,22
